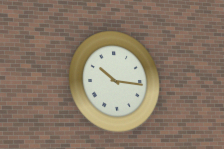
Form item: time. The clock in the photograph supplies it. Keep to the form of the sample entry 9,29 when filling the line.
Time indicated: 10,16
